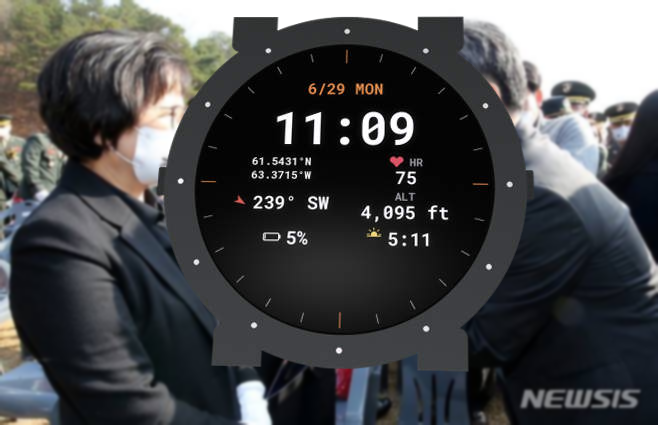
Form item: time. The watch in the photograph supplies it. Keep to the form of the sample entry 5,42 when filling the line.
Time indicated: 11,09
